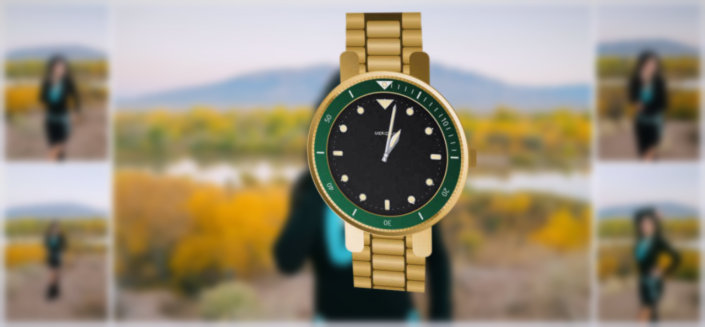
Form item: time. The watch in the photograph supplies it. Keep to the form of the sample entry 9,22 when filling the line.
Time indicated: 1,02
